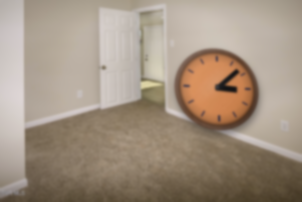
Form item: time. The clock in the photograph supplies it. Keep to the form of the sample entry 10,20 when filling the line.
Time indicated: 3,08
